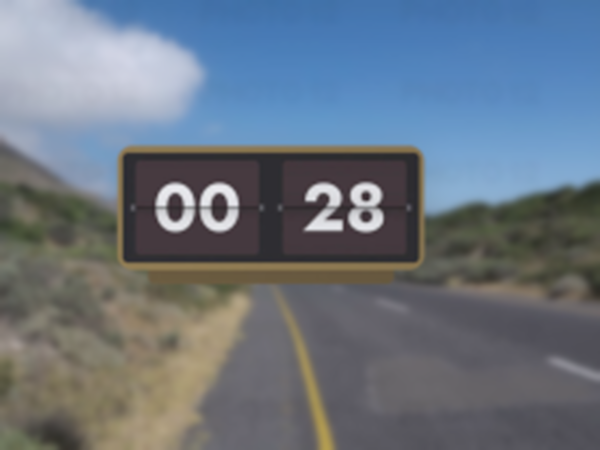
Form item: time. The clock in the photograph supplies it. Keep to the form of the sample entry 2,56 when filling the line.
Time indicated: 0,28
